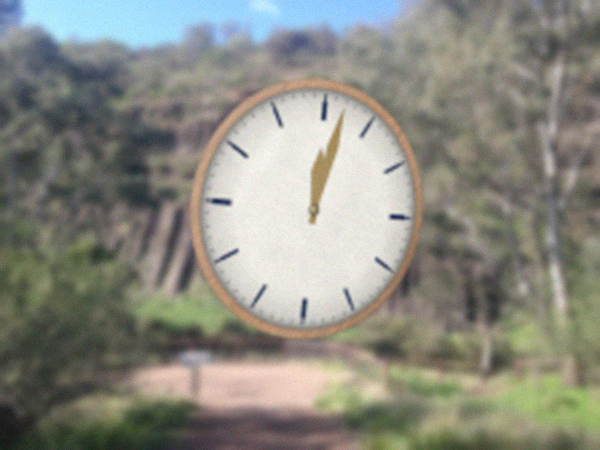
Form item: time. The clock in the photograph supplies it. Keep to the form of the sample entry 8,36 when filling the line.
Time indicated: 12,02
